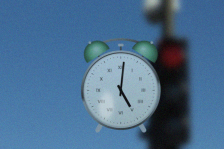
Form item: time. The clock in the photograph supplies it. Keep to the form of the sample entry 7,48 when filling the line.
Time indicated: 5,01
